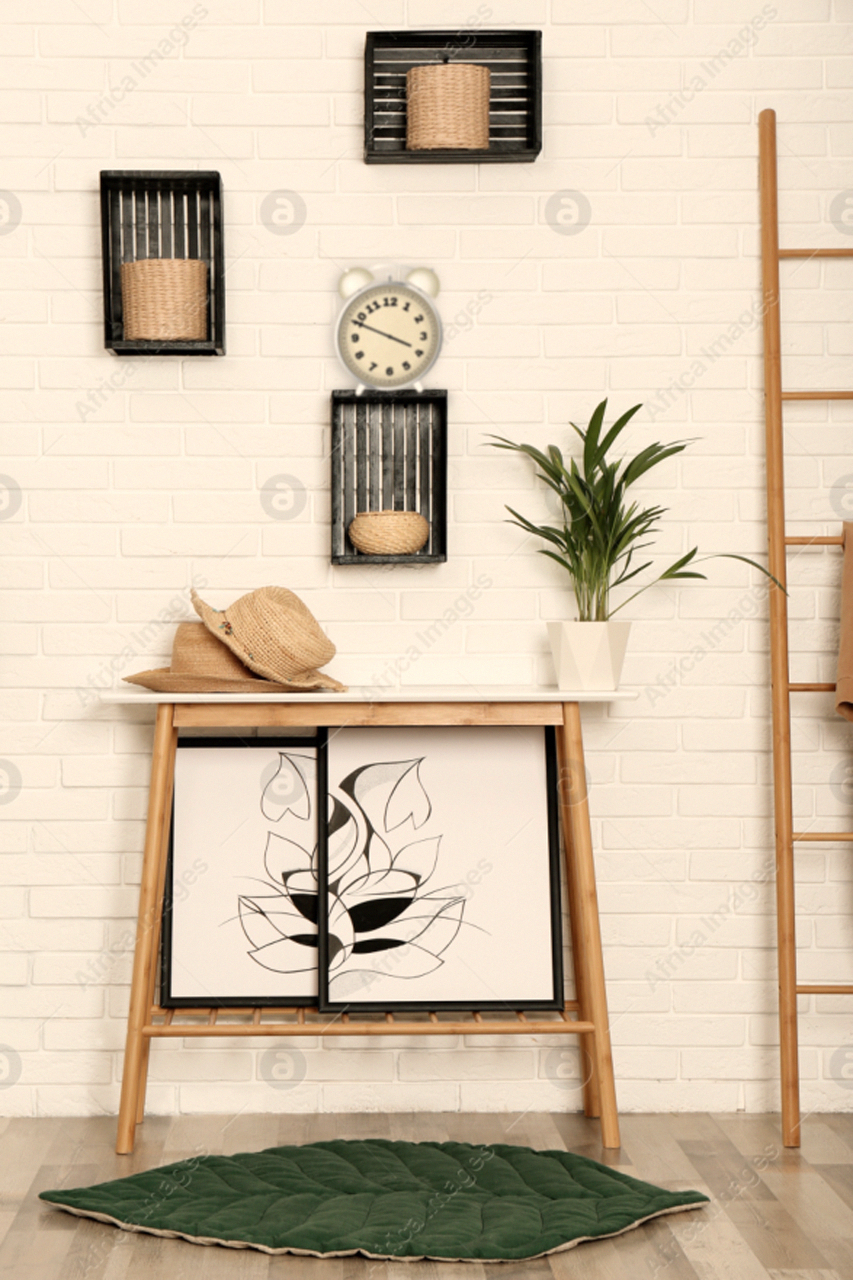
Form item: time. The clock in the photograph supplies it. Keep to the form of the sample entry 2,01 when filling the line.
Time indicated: 3,49
